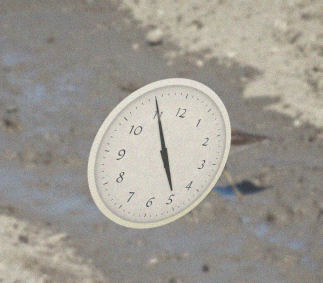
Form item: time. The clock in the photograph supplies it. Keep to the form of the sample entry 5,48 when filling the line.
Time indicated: 4,55
